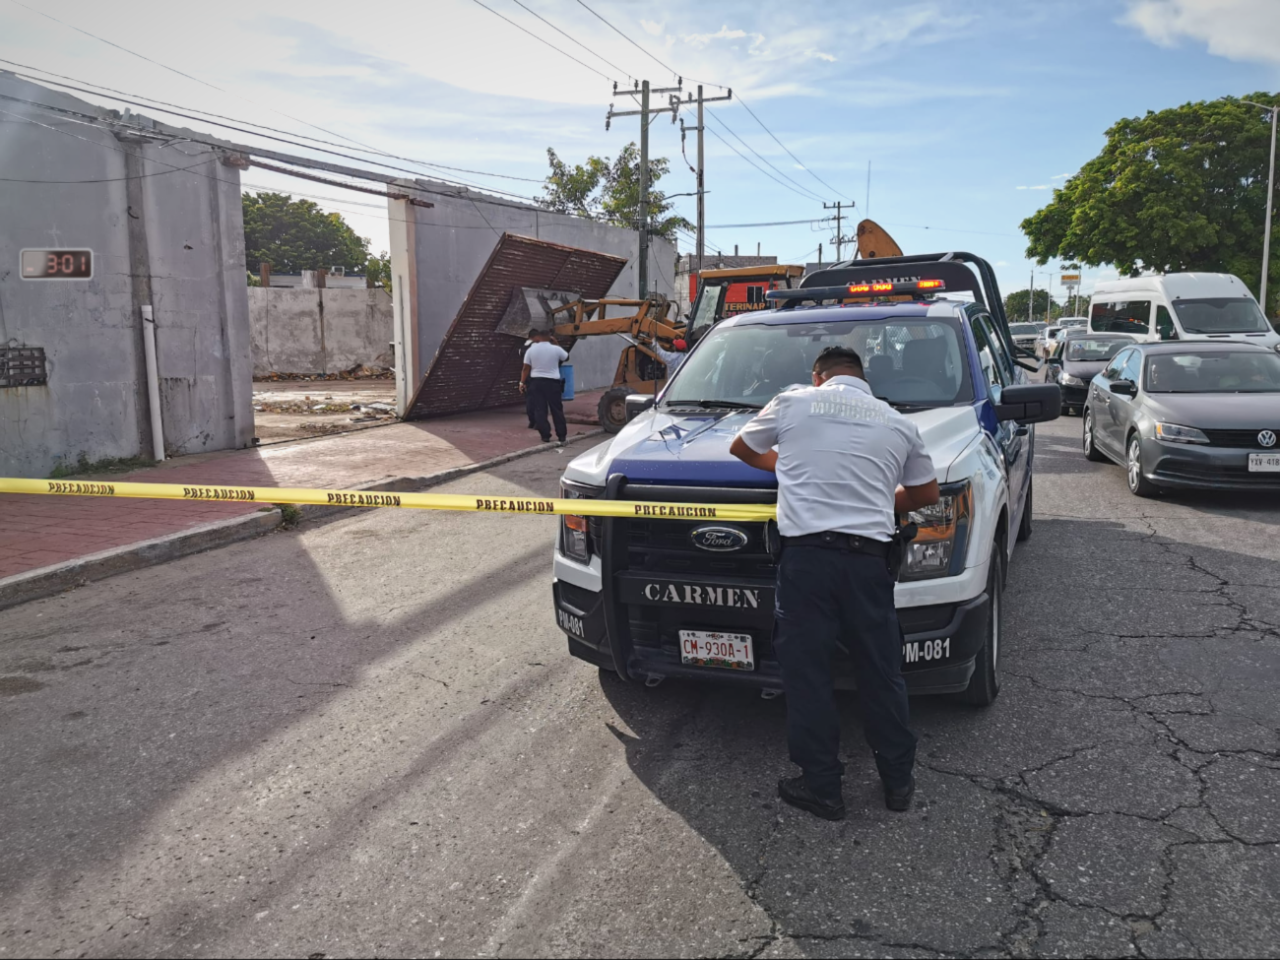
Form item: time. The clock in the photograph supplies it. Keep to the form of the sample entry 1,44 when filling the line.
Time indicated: 3,01
